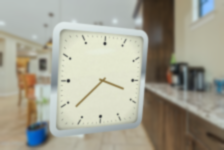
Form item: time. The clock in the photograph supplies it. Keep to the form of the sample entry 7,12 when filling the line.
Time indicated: 3,38
